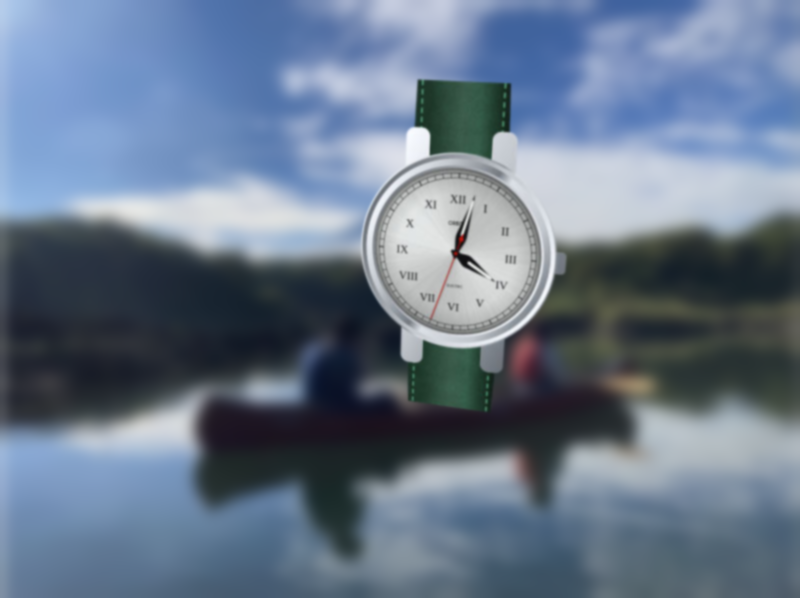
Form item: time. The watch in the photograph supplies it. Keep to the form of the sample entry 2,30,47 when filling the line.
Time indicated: 4,02,33
